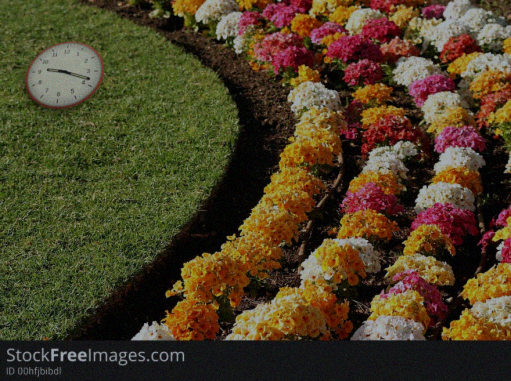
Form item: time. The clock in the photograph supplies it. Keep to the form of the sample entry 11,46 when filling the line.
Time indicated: 9,18
